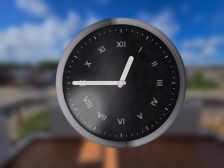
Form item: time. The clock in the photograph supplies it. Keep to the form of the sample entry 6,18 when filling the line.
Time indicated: 12,45
